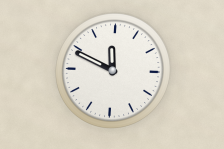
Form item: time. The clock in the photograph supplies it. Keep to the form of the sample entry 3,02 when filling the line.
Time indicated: 11,49
